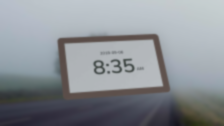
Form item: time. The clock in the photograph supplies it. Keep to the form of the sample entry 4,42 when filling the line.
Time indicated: 8,35
